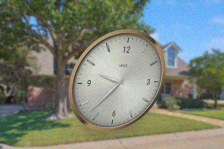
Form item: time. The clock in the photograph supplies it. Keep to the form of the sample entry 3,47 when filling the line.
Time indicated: 9,37
